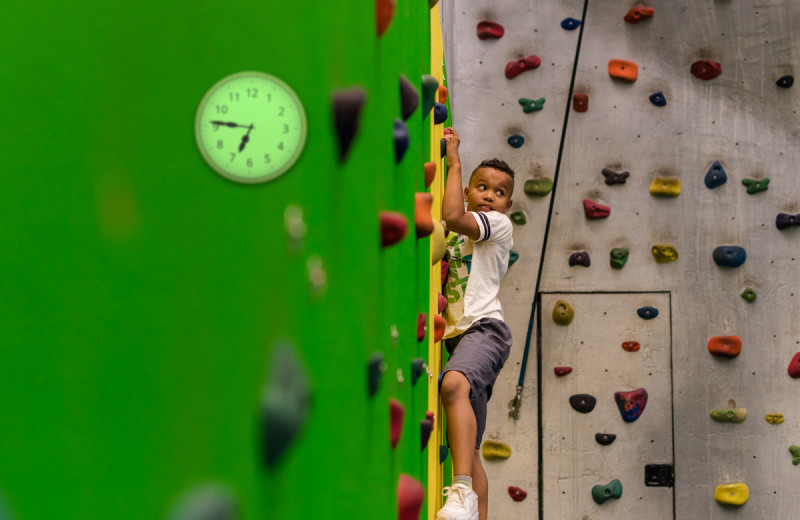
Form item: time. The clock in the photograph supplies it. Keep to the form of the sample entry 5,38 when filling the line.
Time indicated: 6,46
